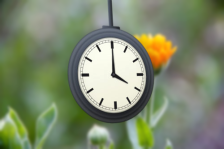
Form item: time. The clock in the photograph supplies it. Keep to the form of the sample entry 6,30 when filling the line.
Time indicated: 4,00
